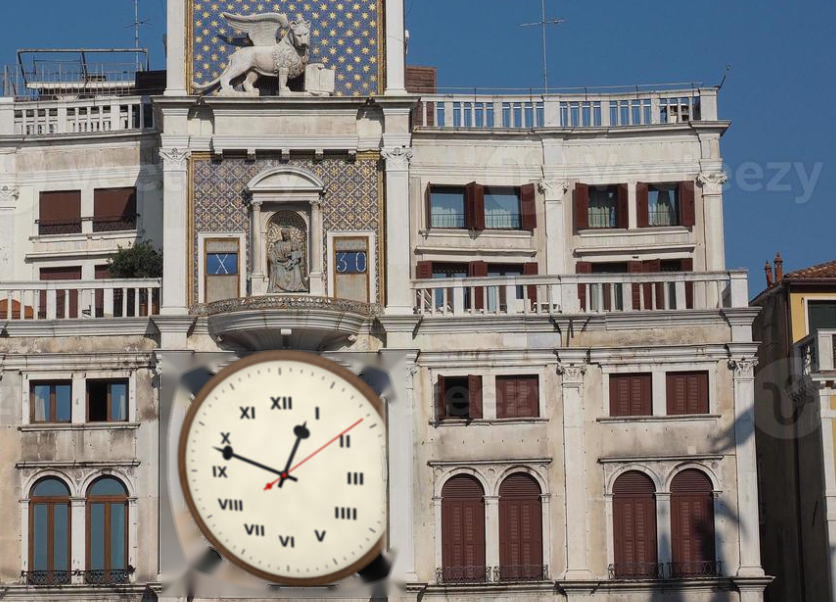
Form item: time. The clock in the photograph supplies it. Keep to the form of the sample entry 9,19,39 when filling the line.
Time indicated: 12,48,09
